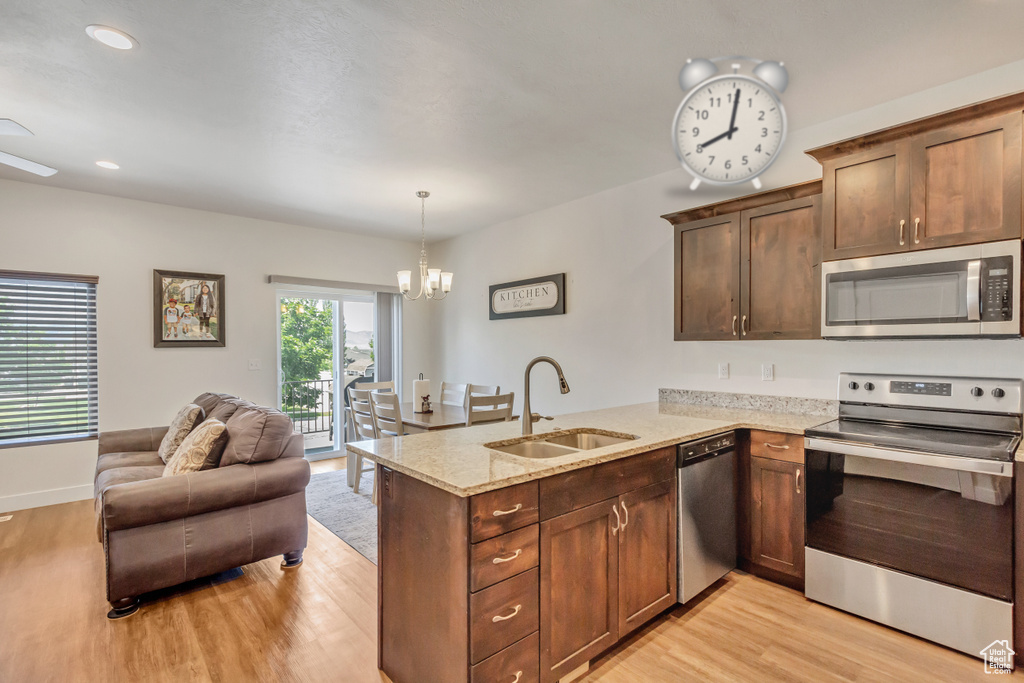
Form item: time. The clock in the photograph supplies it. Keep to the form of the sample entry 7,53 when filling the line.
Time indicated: 8,01
